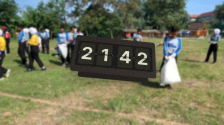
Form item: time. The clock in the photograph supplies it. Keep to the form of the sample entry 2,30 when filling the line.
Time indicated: 21,42
